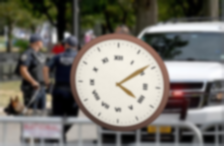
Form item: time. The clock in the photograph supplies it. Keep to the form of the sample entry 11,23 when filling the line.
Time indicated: 4,09
